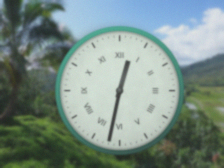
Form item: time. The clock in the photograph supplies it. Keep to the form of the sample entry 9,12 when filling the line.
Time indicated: 12,32
